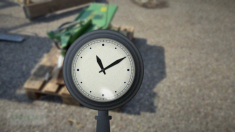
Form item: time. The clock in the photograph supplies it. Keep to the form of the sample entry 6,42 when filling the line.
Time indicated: 11,10
